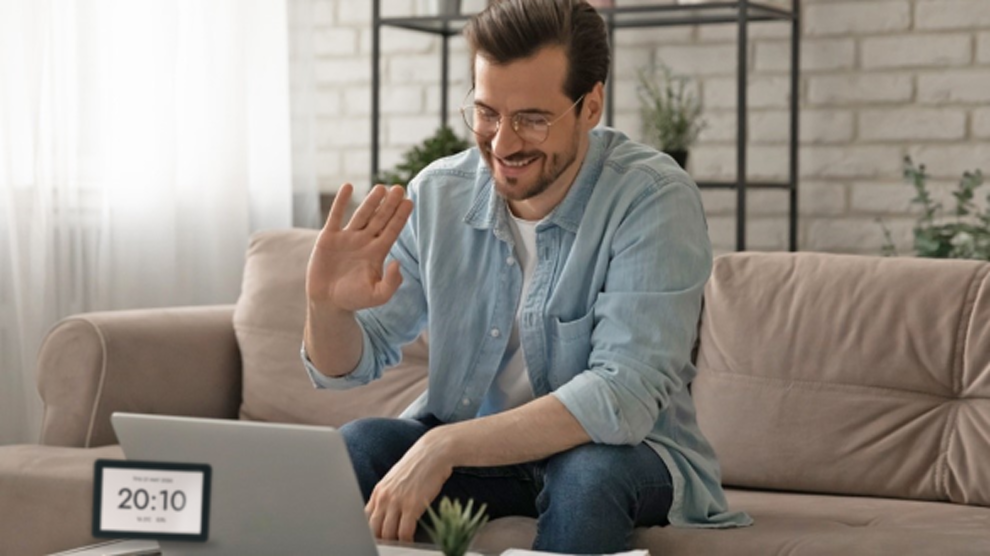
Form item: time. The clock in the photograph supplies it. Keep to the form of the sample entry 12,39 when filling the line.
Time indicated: 20,10
